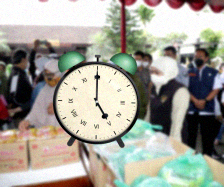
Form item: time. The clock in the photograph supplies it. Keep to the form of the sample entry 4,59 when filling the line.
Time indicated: 5,00
